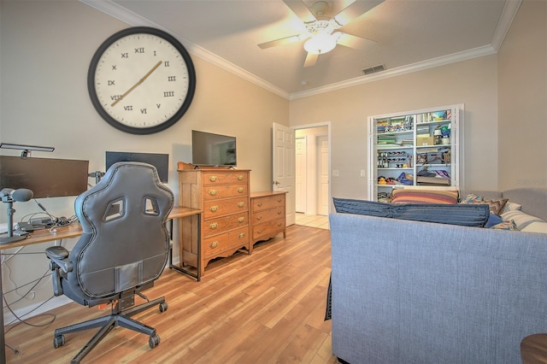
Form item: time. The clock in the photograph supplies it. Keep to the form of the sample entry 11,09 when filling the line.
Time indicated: 1,39
